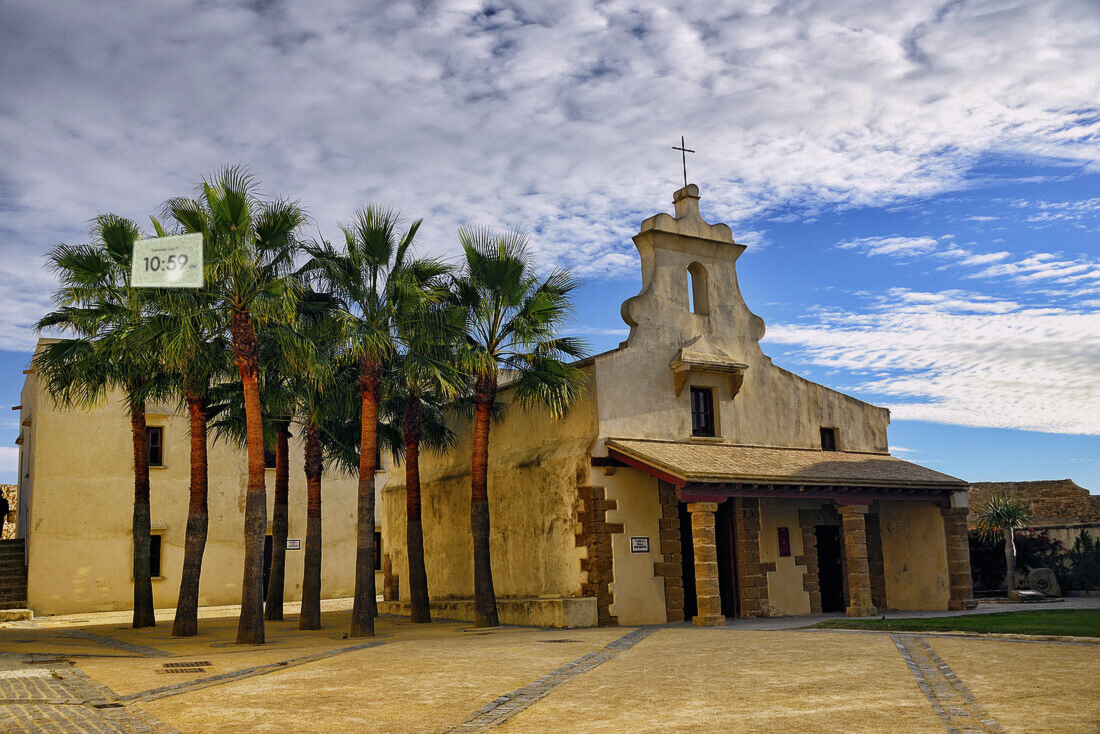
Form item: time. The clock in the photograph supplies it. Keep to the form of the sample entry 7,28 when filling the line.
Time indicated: 10,59
